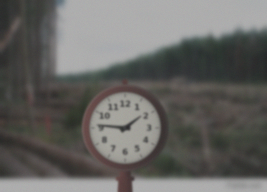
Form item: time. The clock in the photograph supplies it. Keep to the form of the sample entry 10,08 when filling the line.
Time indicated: 1,46
